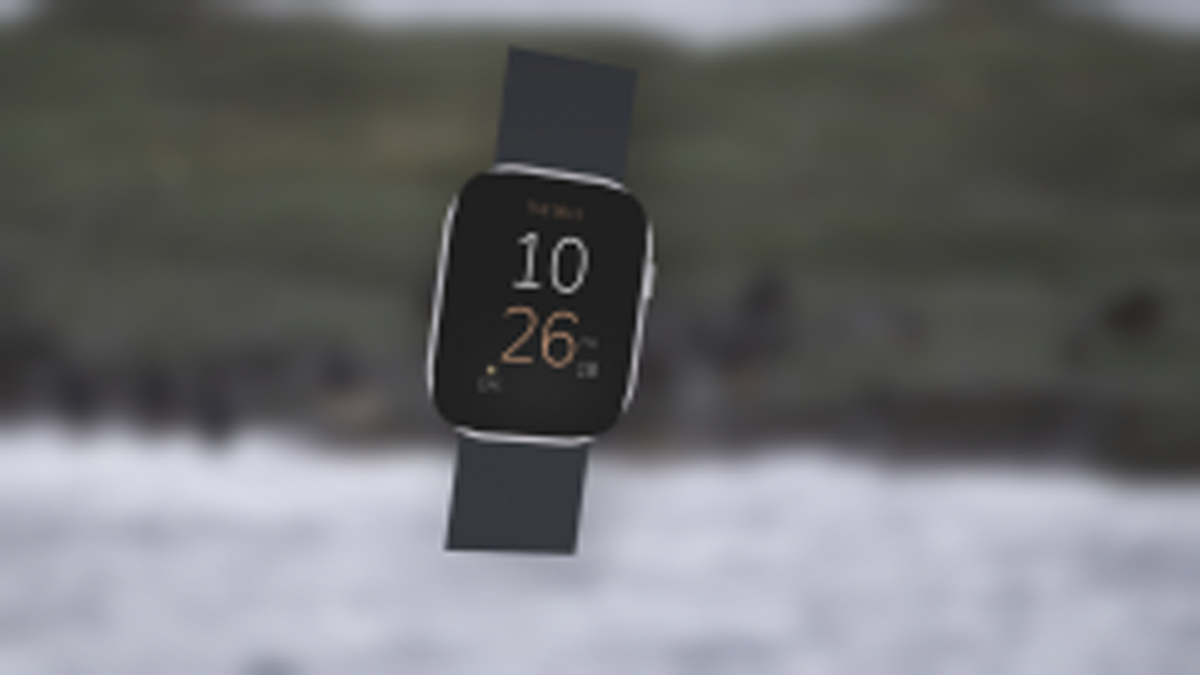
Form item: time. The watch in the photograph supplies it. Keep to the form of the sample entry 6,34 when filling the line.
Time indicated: 10,26
